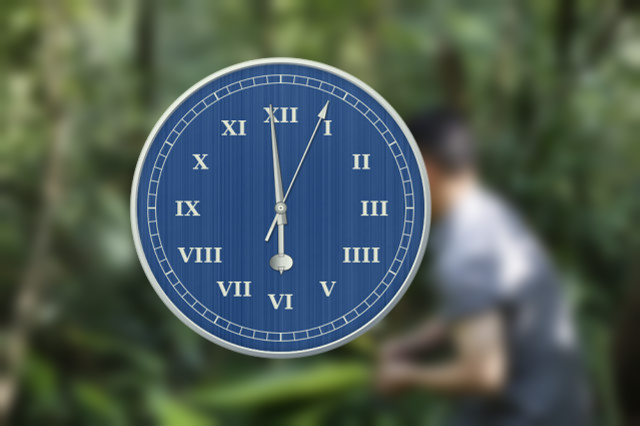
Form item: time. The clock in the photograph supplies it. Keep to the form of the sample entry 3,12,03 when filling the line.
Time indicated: 5,59,04
